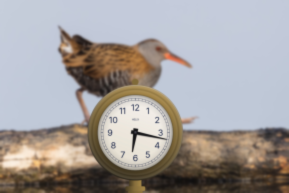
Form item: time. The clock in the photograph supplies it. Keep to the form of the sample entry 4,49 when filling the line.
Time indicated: 6,17
